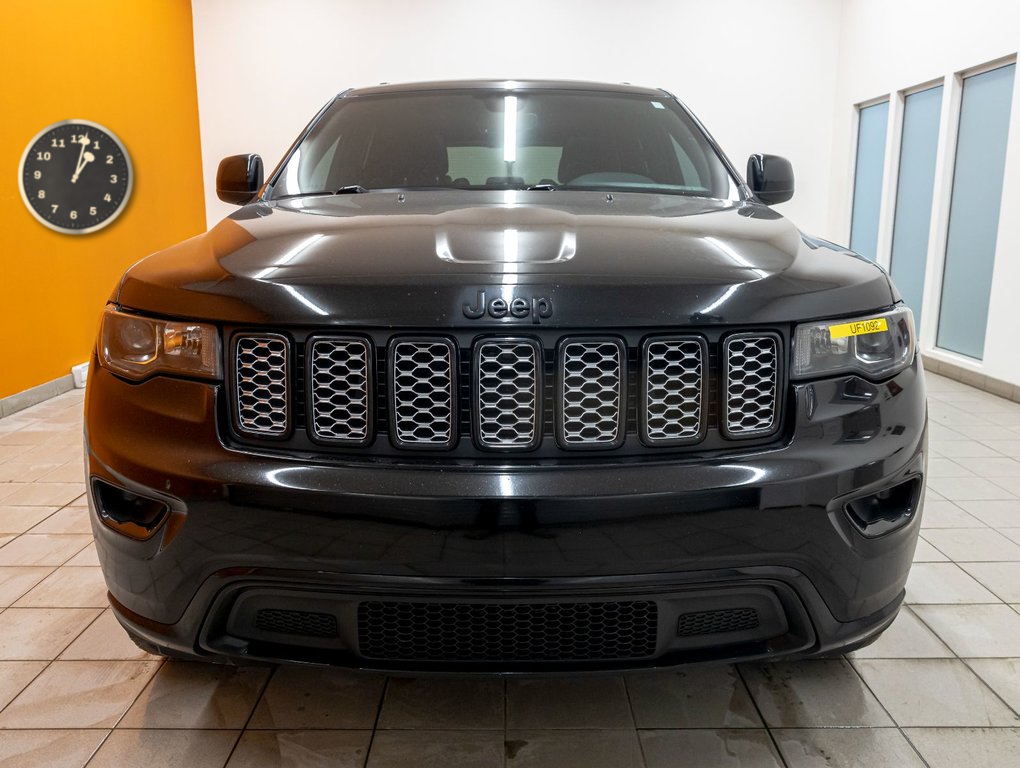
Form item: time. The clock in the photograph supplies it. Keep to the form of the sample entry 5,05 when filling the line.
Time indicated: 1,02
